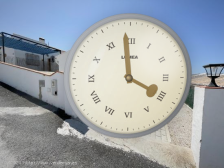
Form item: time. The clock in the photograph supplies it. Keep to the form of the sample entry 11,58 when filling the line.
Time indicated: 3,59
